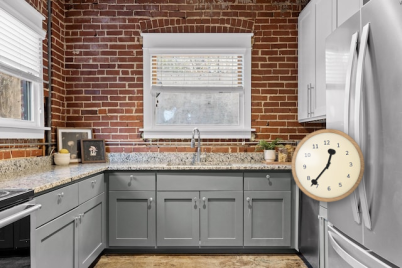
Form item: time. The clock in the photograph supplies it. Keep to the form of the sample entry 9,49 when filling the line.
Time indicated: 12,37
